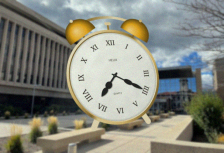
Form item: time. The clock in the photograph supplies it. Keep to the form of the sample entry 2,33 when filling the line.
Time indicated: 7,20
